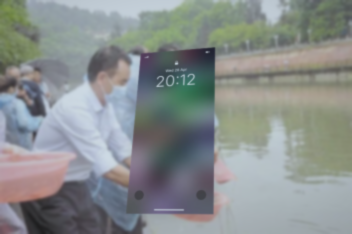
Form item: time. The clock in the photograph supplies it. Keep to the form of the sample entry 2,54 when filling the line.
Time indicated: 20,12
